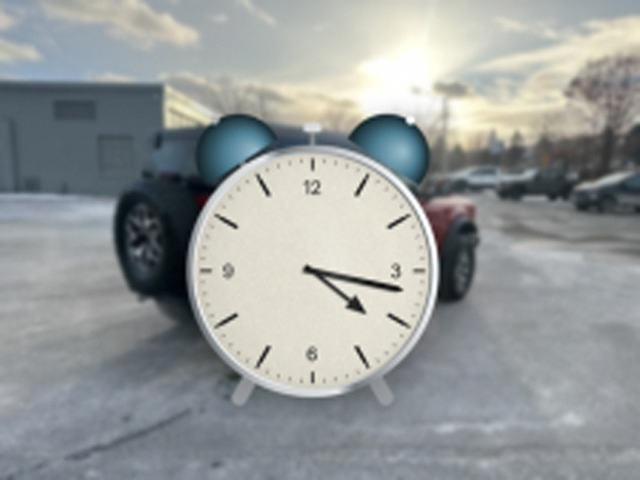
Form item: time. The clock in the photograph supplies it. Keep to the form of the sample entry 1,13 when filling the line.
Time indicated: 4,17
